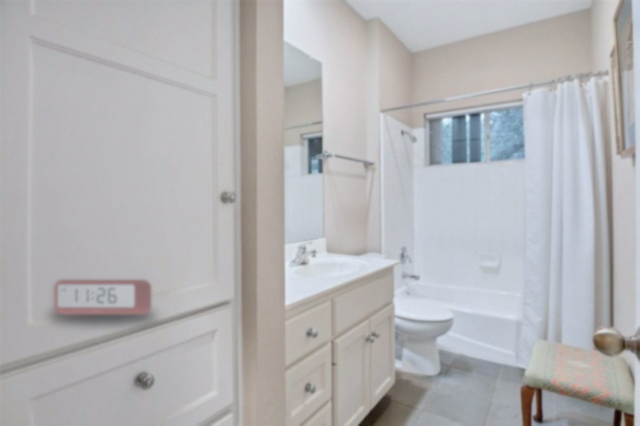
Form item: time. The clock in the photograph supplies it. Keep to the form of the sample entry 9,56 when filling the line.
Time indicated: 11,26
